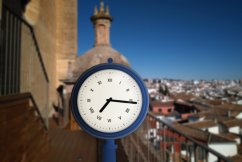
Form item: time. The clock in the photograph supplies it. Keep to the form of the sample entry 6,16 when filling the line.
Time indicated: 7,16
